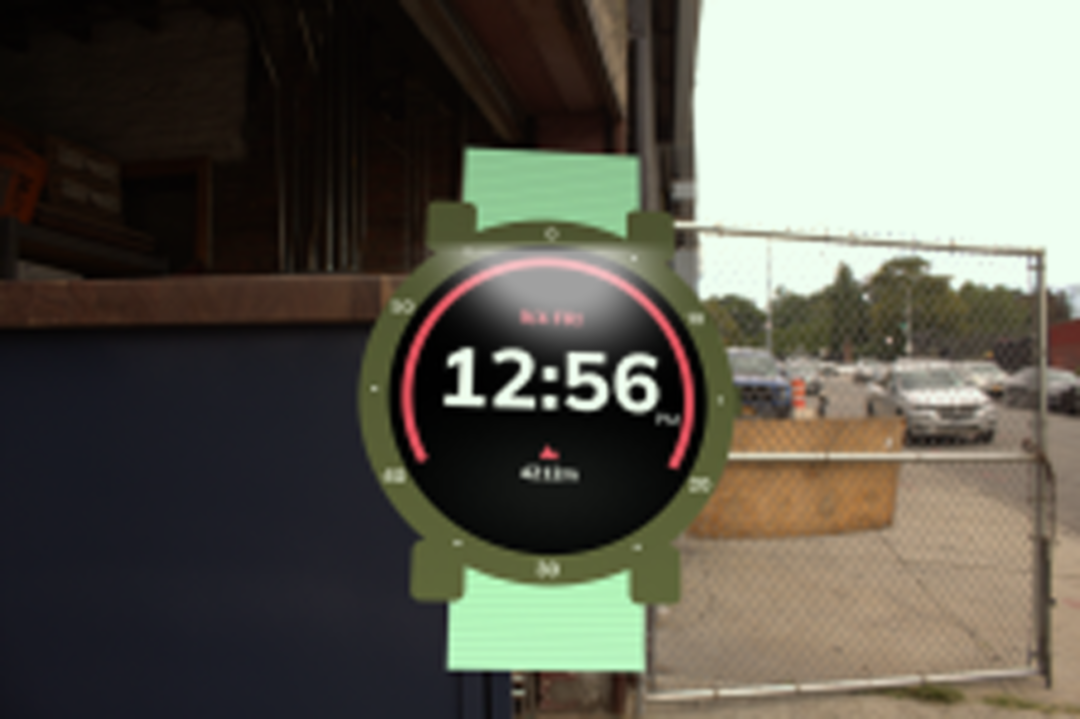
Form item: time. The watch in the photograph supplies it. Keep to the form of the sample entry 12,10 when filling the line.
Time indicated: 12,56
